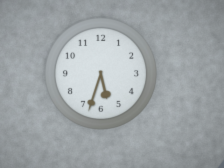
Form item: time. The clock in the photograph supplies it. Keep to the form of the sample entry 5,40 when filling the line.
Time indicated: 5,33
